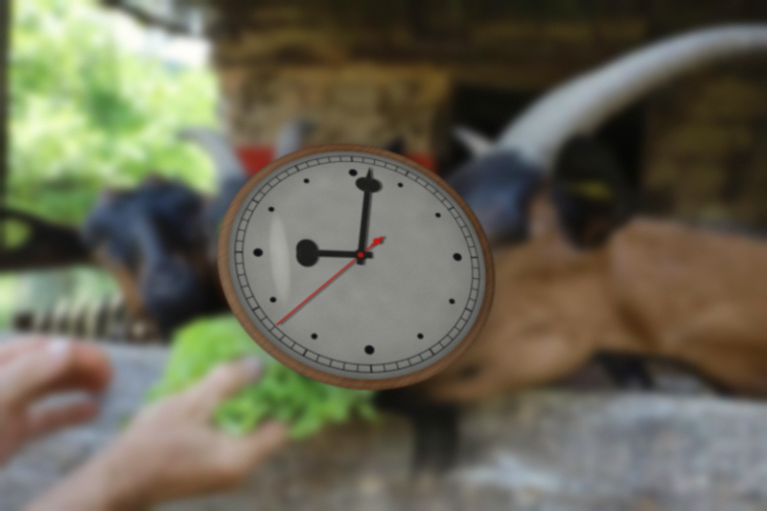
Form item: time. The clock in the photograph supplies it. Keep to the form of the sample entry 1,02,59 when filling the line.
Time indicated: 9,01,38
